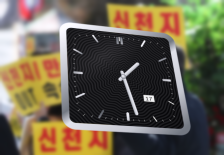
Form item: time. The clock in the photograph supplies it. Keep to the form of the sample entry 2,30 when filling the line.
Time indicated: 1,28
